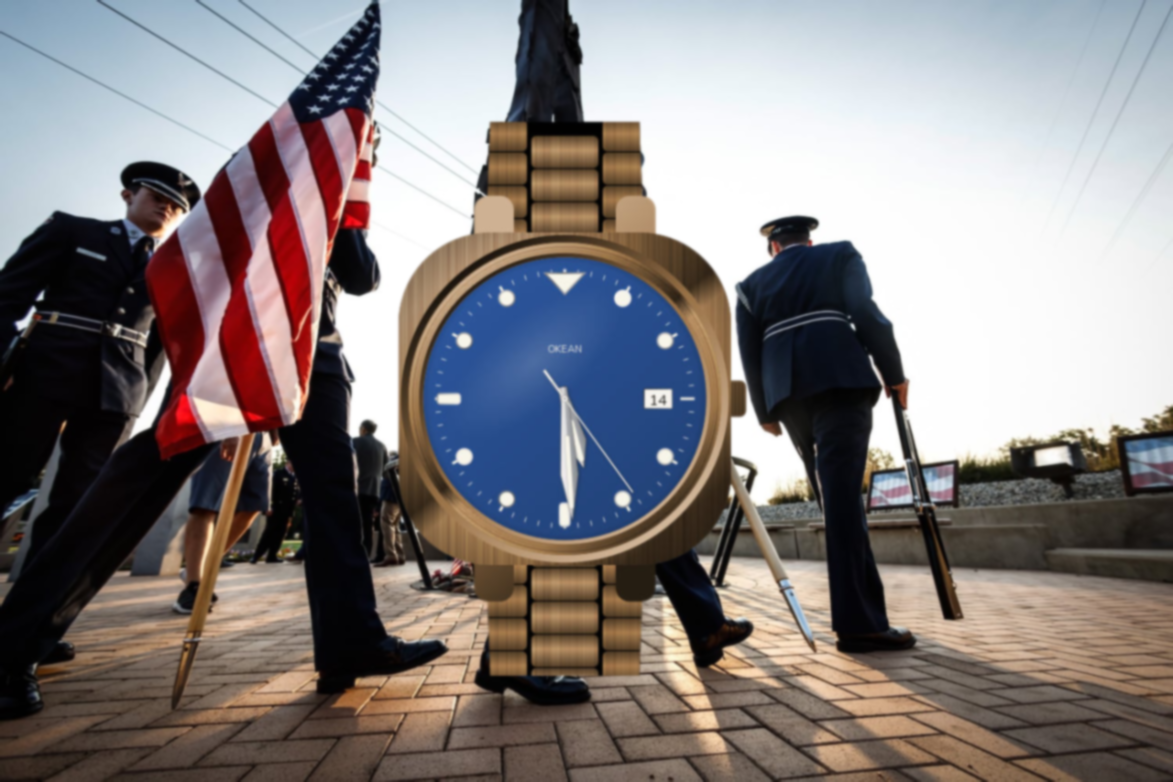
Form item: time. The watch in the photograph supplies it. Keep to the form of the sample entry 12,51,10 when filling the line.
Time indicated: 5,29,24
